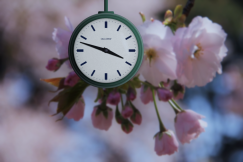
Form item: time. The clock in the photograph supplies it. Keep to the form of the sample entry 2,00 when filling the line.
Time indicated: 3,48
